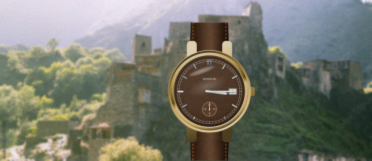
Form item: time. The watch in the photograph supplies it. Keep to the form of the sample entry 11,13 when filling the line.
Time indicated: 3,15
